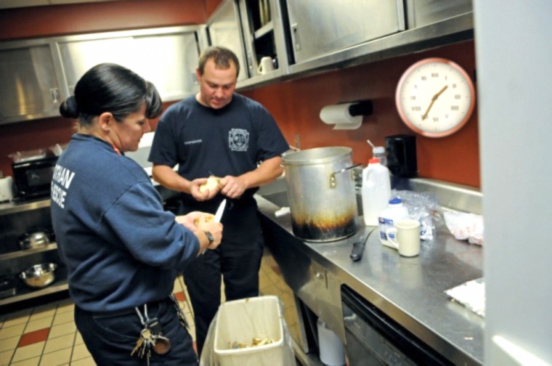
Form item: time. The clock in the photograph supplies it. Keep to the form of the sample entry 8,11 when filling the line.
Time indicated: 1,35
